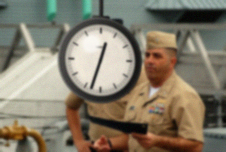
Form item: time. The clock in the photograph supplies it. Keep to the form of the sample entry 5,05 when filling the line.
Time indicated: 12,33
